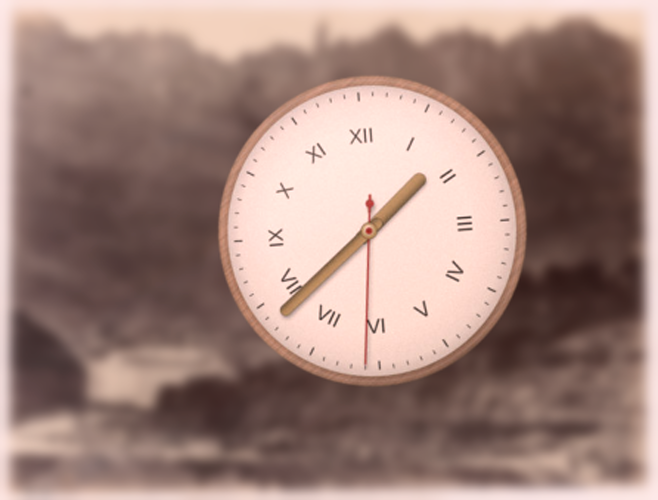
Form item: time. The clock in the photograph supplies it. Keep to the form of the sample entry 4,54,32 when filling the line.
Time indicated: 1,38,31
